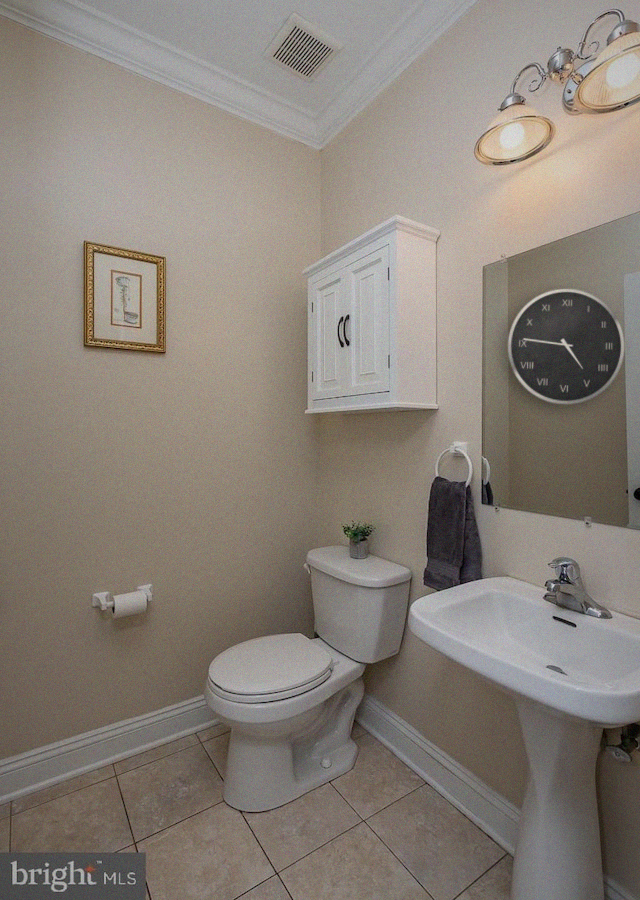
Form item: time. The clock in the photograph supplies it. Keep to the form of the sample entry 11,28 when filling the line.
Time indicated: 4,46
